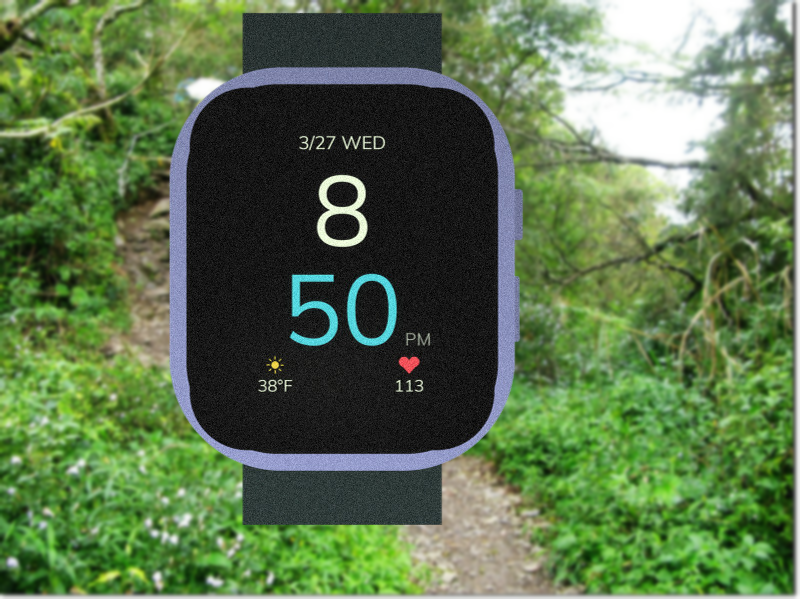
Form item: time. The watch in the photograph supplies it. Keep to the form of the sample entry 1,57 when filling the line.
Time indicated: 8,50
